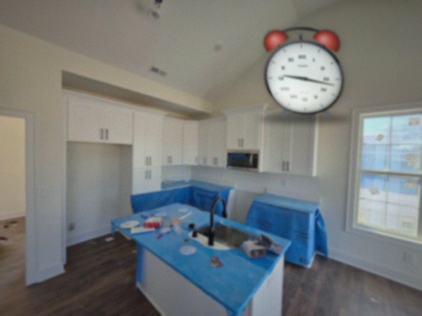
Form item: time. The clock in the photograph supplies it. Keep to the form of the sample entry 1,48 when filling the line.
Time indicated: 9,17
